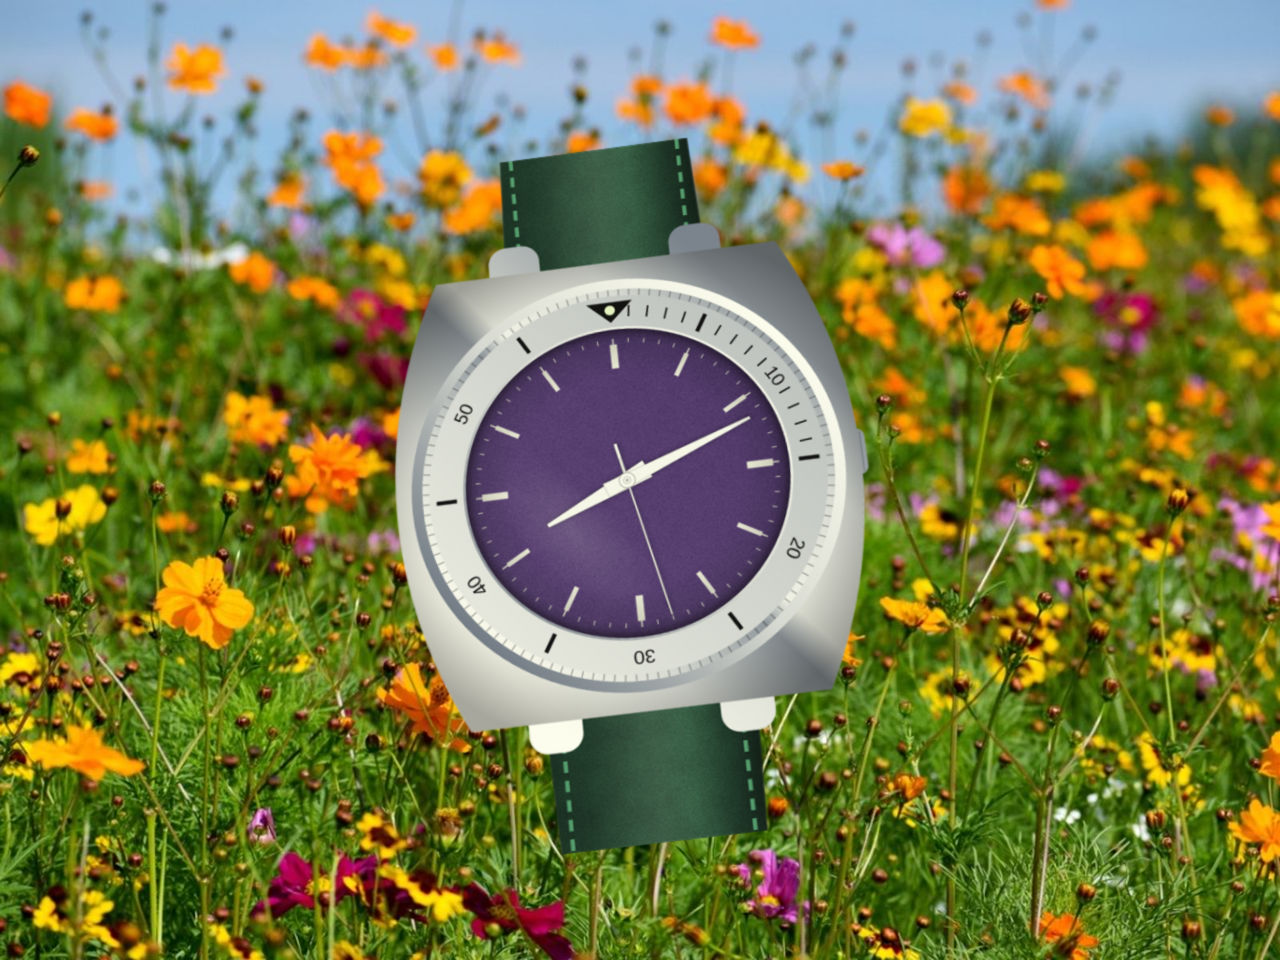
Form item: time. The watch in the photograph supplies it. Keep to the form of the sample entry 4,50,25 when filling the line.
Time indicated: 8,11,28
